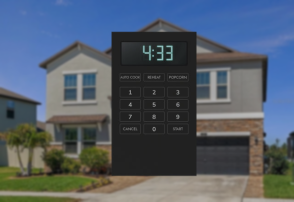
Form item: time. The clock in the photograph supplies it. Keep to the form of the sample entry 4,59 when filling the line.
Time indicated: 4,33
